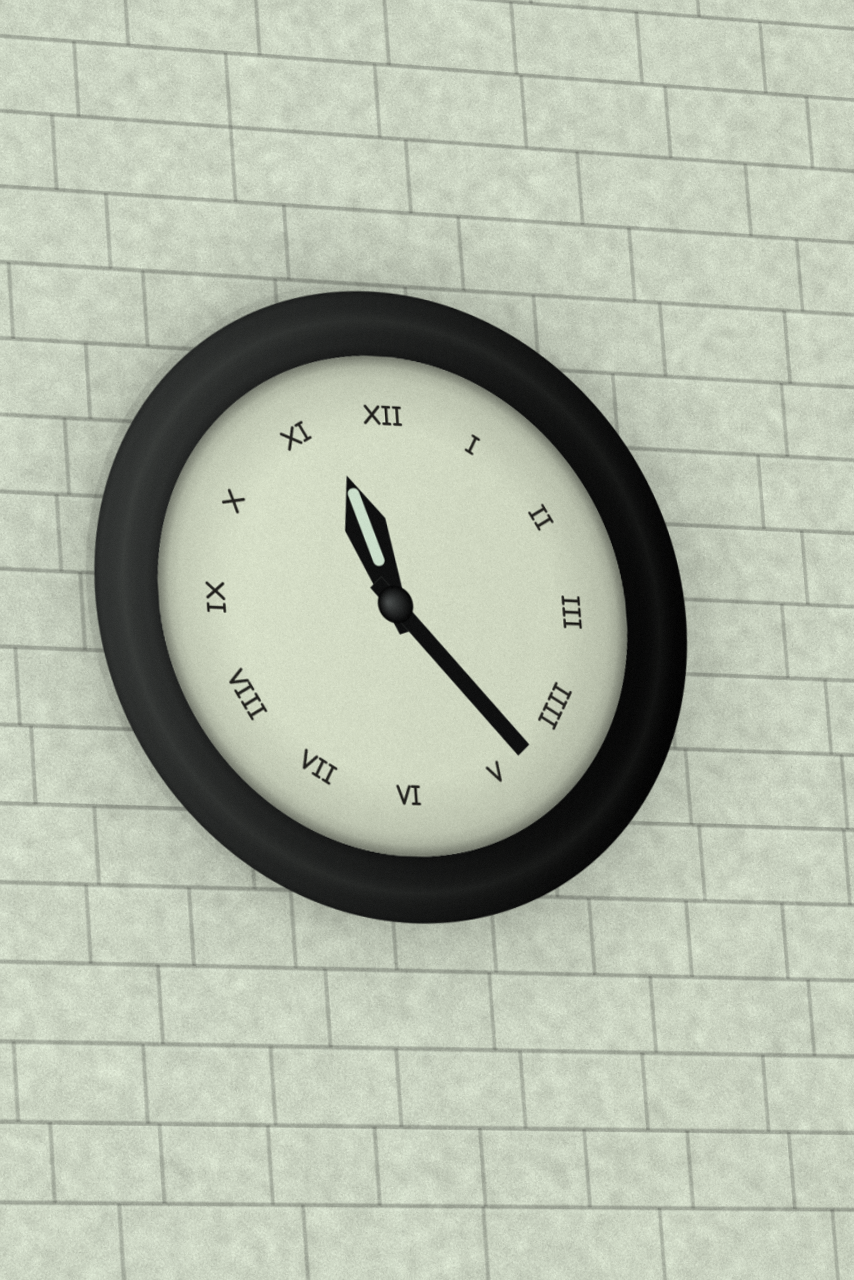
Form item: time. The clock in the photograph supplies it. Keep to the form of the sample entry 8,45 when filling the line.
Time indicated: 11,23
